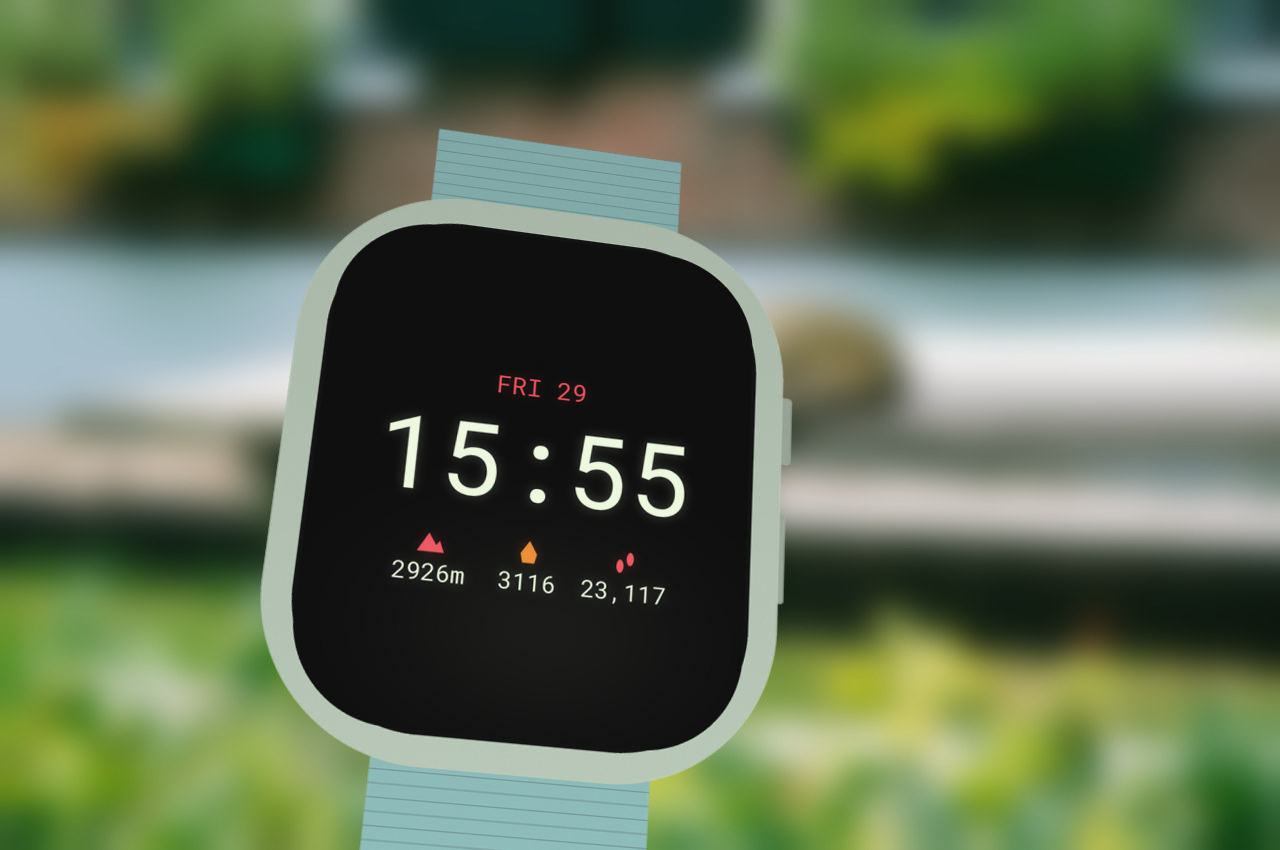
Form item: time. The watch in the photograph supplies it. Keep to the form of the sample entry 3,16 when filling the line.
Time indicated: 15,55
